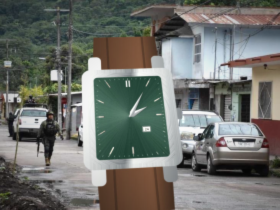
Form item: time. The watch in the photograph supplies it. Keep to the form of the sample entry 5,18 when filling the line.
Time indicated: 2,05
